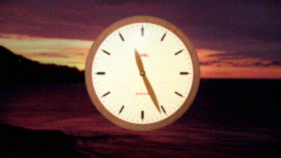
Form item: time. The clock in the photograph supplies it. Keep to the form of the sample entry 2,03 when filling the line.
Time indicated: 11,26
